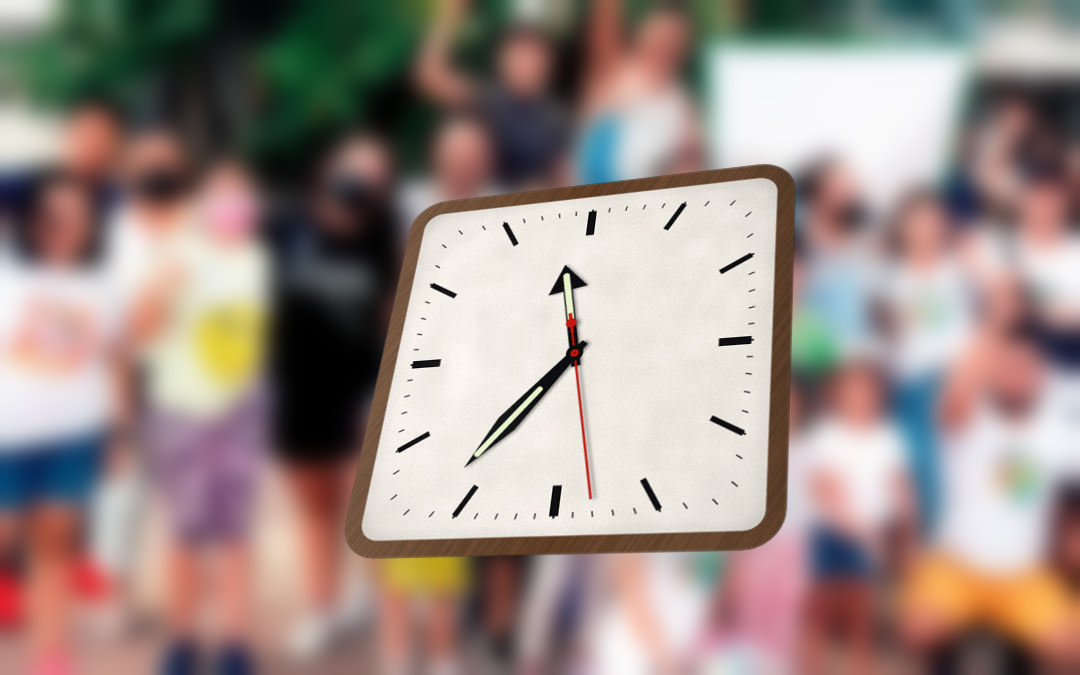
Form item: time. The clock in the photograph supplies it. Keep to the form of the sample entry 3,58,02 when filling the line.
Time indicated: 11,36,28
